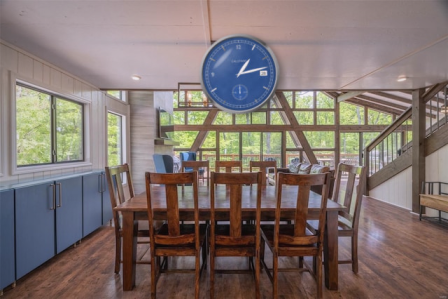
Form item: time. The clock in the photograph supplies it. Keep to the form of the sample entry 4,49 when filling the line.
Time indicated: 1,13
